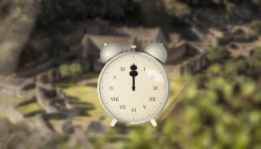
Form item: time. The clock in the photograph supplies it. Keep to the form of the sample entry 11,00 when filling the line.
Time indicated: 12,00
